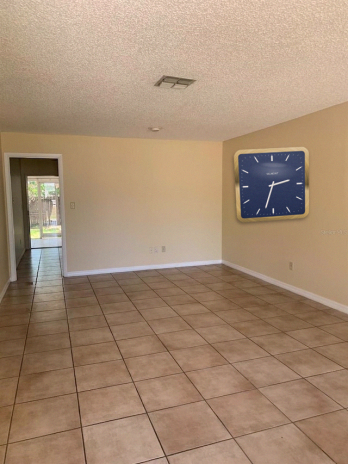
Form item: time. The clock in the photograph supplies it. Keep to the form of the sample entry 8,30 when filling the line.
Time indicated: 2,33
